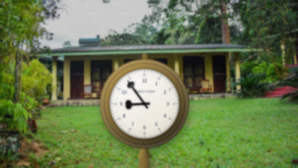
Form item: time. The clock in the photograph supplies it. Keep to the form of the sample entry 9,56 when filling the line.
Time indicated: 8,54
